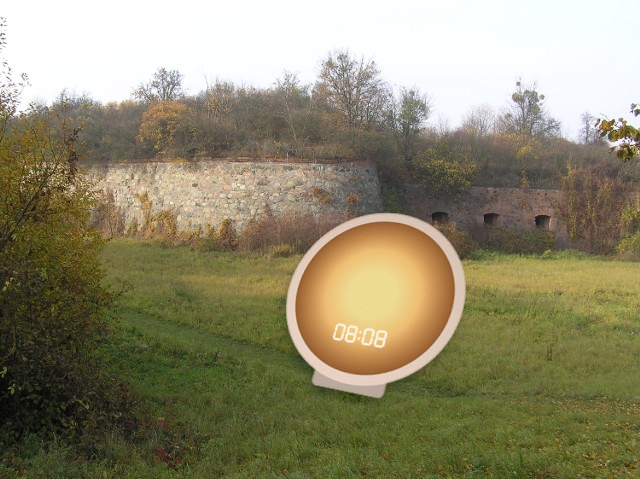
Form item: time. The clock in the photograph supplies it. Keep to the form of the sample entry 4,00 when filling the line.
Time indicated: 8,08
